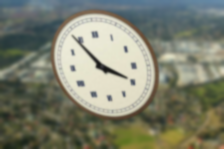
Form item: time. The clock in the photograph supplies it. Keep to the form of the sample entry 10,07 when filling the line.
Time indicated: 3,54
